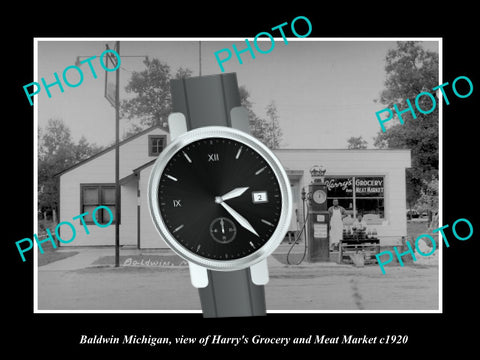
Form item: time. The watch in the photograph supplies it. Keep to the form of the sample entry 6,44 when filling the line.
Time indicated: 2,23
